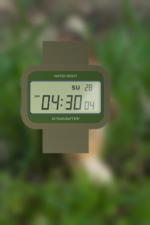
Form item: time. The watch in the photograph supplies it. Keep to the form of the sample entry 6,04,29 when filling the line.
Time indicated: 4,30,04
